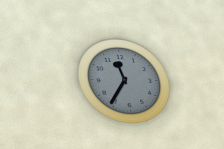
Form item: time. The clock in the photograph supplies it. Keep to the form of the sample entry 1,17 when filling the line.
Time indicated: 11,36
